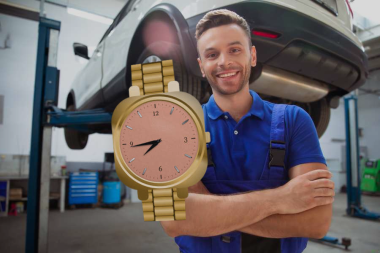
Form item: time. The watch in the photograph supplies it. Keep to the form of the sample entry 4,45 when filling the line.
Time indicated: 7,44
